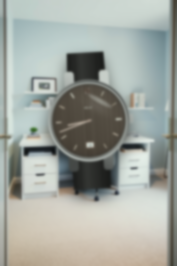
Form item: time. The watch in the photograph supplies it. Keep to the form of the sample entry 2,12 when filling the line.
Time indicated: 8,42
